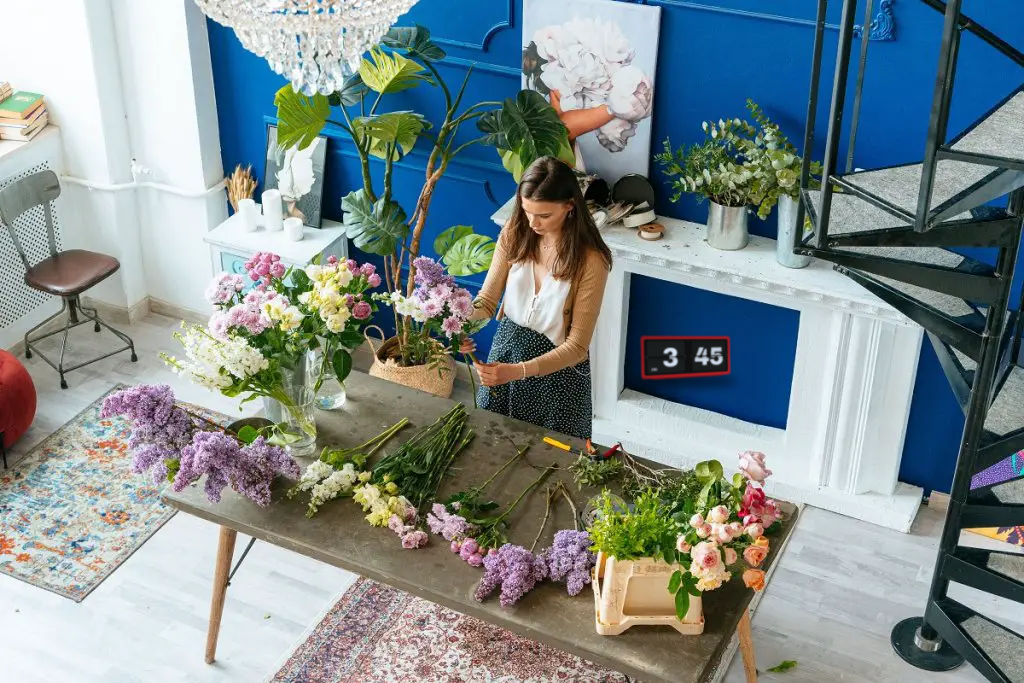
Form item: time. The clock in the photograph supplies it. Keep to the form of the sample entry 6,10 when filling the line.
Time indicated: 3,45
